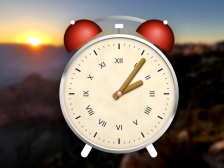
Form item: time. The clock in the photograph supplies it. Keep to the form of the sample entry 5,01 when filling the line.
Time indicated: 2,06
